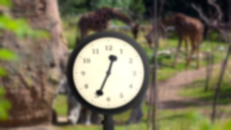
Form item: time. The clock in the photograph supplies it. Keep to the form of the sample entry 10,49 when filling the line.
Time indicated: 12,34
